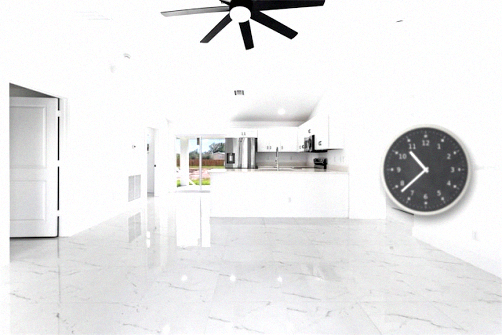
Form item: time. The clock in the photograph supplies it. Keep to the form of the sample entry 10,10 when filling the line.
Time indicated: 10,38
